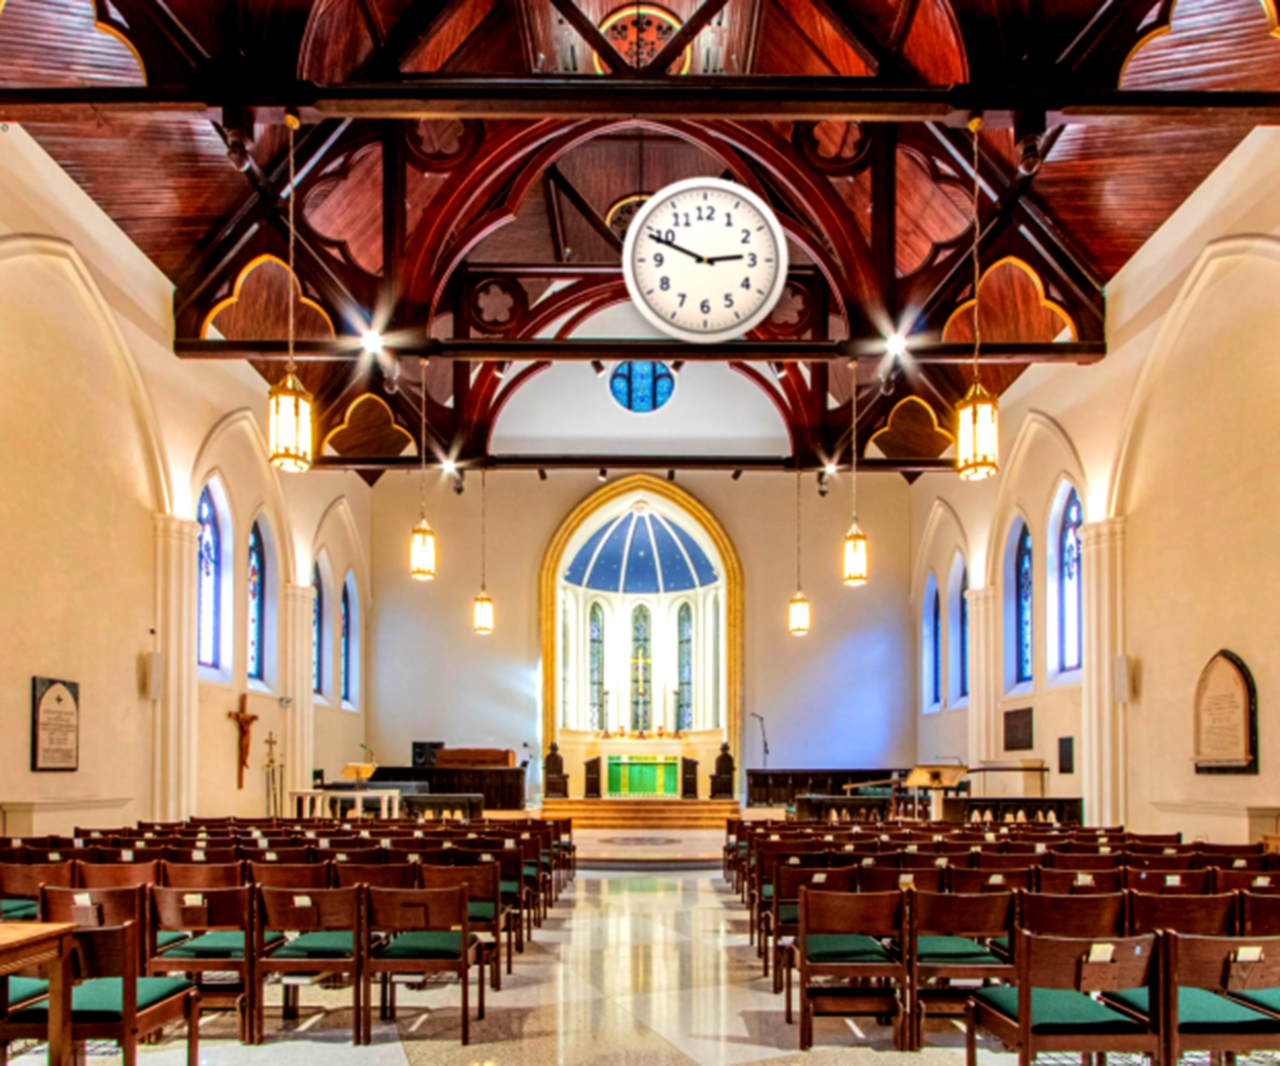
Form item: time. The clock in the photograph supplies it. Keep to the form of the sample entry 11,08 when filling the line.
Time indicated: 2,49
